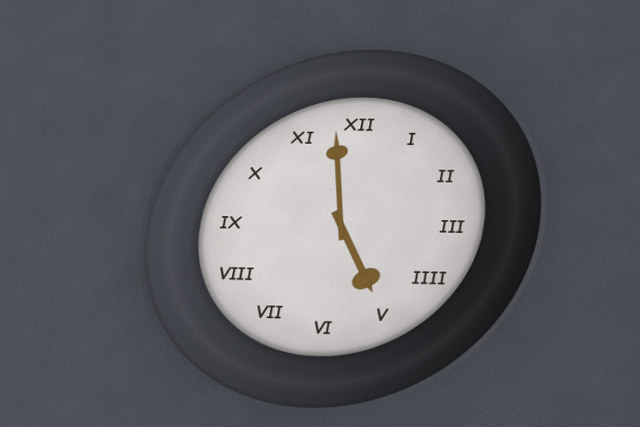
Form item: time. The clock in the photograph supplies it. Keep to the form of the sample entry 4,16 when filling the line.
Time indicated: 4,58
